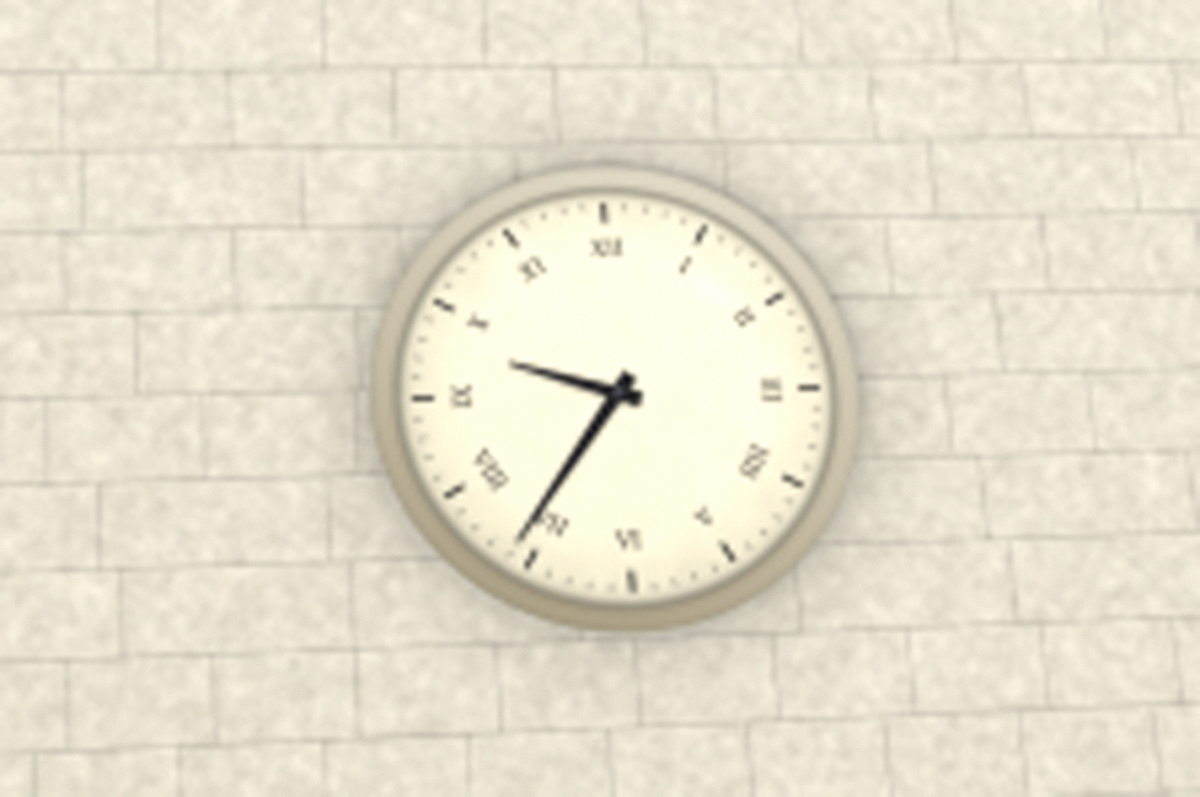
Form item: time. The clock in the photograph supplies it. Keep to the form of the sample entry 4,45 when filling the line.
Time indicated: 9,36
